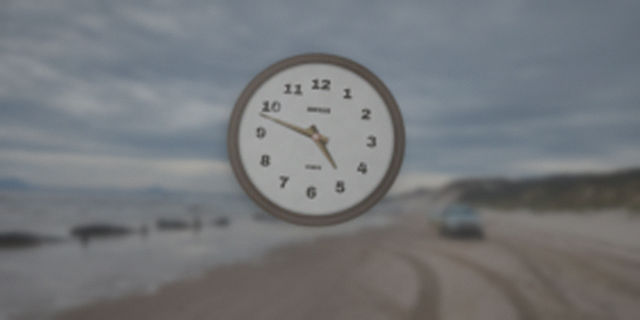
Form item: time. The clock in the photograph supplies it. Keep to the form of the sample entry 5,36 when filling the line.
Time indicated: 4,48
